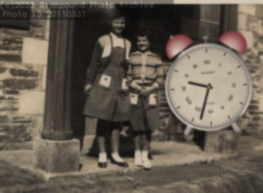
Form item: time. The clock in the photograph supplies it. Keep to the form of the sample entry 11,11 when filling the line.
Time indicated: 9,33
